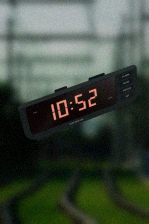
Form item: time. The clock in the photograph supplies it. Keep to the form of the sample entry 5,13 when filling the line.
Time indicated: 10,52
